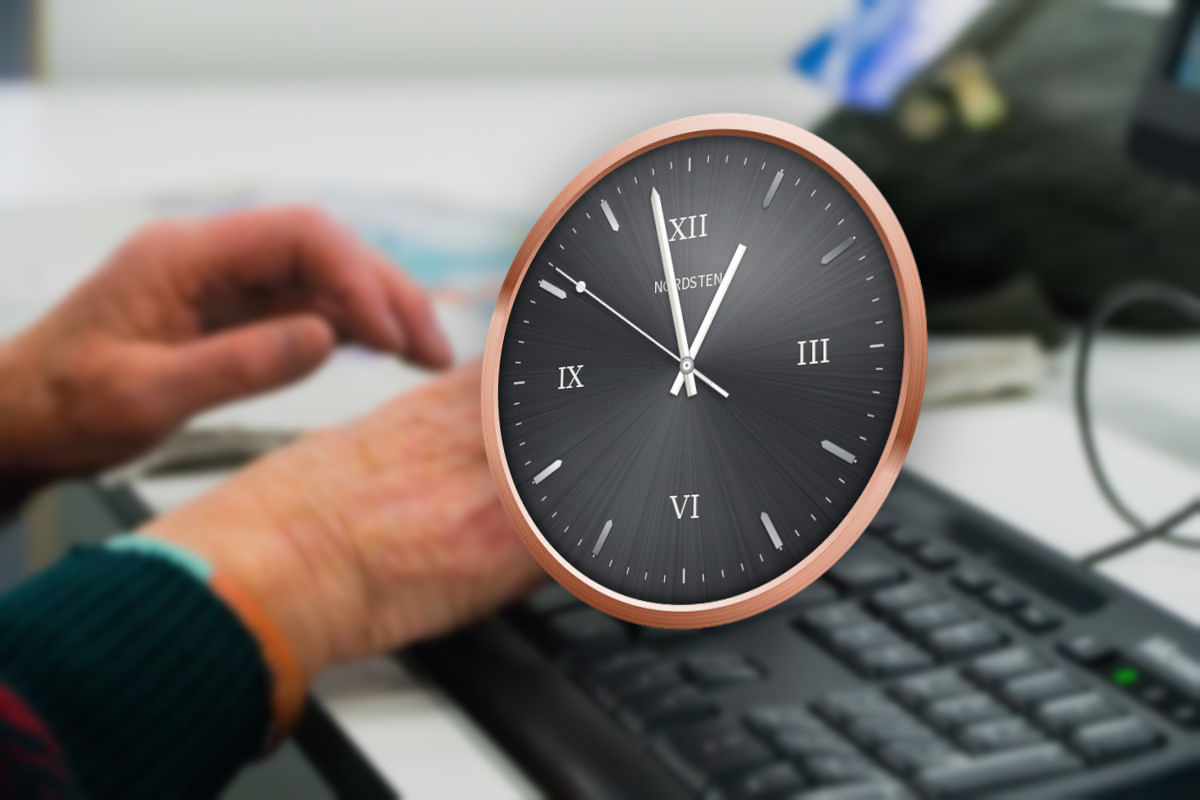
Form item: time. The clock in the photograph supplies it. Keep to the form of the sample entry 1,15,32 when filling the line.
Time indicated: 12,57,51
